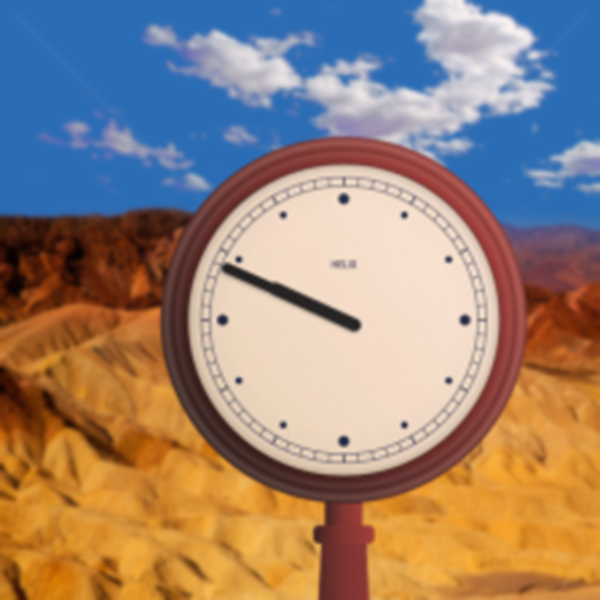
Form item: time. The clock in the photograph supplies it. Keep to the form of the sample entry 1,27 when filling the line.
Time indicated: 9,49
